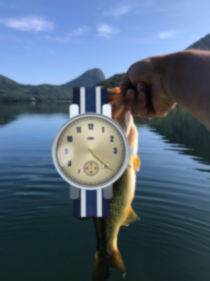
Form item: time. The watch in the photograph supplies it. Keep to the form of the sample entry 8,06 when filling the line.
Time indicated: 4,22
